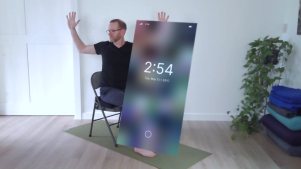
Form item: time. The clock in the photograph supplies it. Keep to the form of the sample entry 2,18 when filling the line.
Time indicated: 2,54
